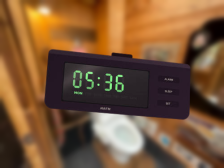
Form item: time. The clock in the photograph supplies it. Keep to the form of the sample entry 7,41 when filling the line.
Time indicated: 5,36
